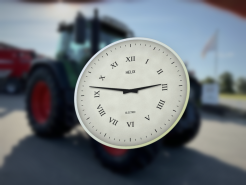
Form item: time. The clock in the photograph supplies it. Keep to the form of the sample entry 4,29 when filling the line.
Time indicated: 2,47
